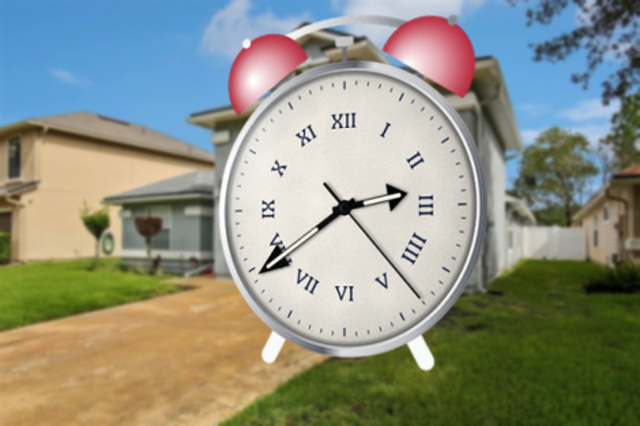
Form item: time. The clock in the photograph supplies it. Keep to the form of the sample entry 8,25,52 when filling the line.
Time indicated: 2,39,23
